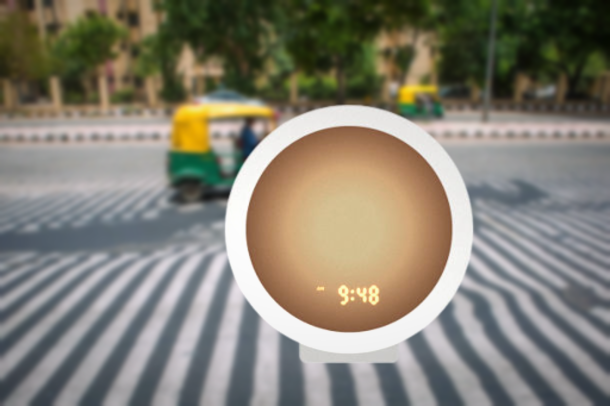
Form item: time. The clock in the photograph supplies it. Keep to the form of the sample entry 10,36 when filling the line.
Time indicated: 9,48
